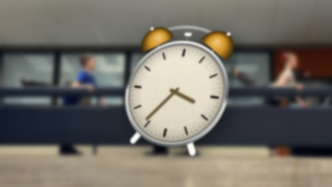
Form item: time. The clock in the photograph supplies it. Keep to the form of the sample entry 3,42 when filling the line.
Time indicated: 3,36
